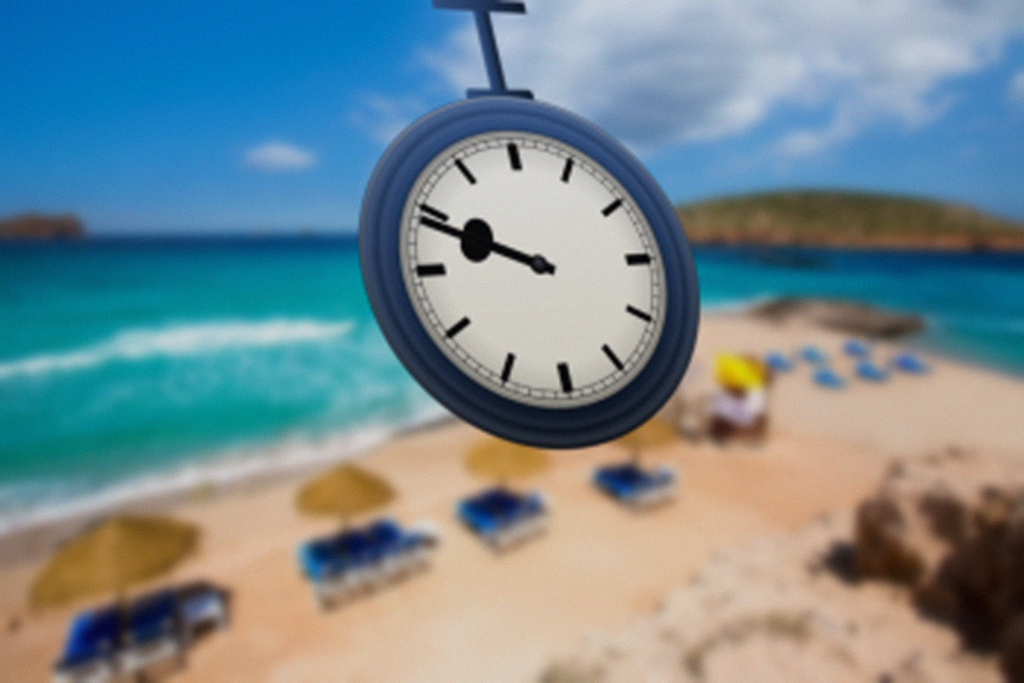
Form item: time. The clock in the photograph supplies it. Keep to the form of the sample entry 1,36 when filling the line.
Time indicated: 9,49
